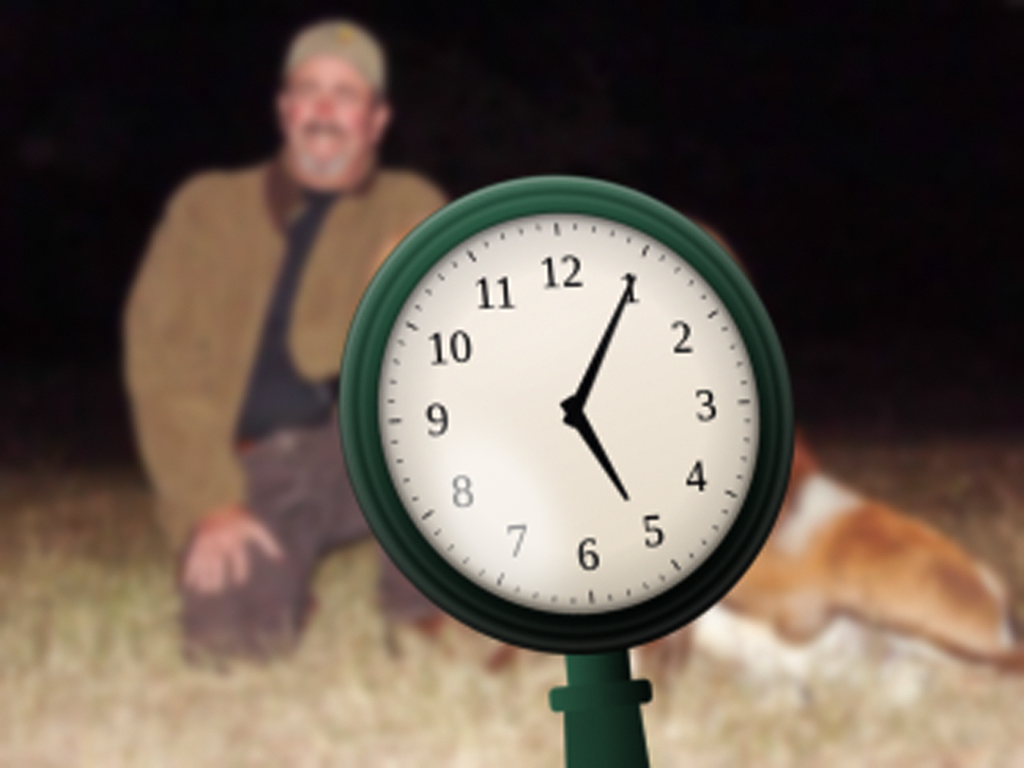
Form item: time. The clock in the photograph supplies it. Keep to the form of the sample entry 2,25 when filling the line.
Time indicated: 5,05
